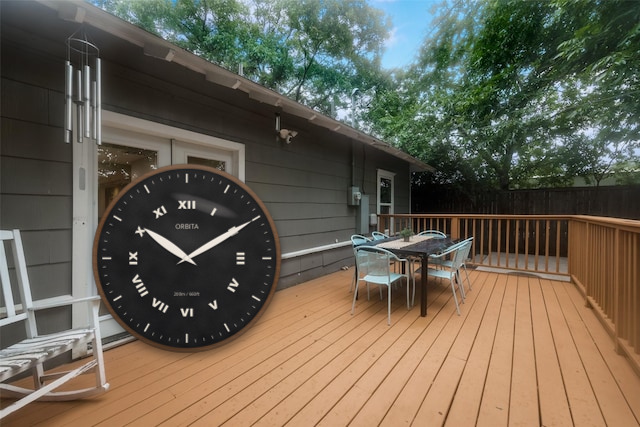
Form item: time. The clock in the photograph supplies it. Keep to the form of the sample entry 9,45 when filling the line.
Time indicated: 10,10
